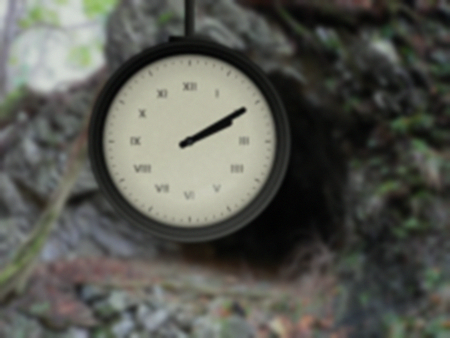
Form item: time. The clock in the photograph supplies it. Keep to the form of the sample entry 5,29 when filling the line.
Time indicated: 2,10
